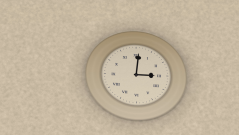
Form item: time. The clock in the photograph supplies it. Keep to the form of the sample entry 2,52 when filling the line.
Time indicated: 3,01
